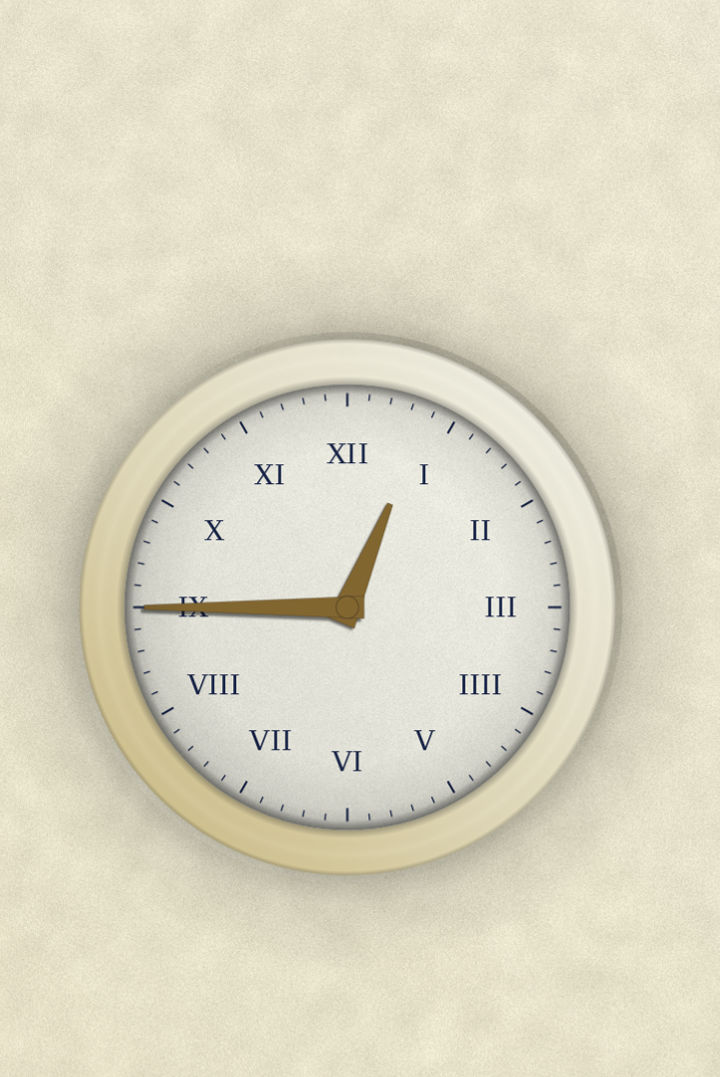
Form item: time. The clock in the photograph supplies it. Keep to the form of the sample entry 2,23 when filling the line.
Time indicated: 12,45
